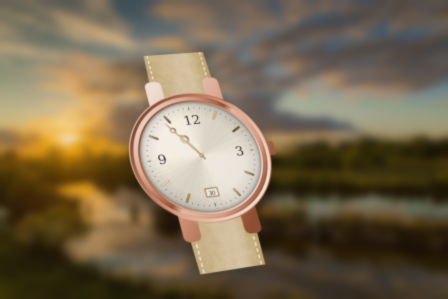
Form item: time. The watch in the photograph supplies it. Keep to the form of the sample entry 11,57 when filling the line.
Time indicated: 10,54
